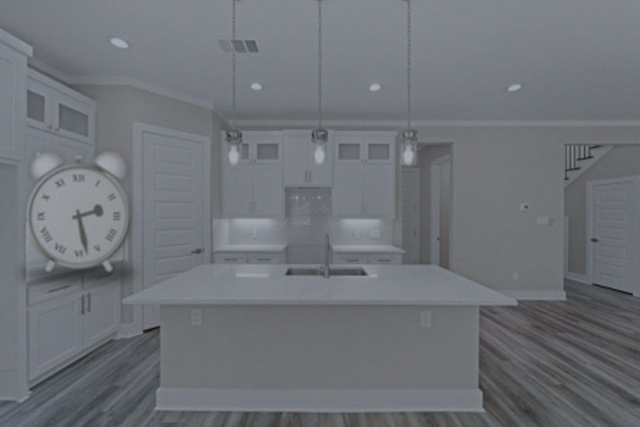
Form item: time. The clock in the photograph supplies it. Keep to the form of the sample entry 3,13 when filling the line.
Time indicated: 2,28
